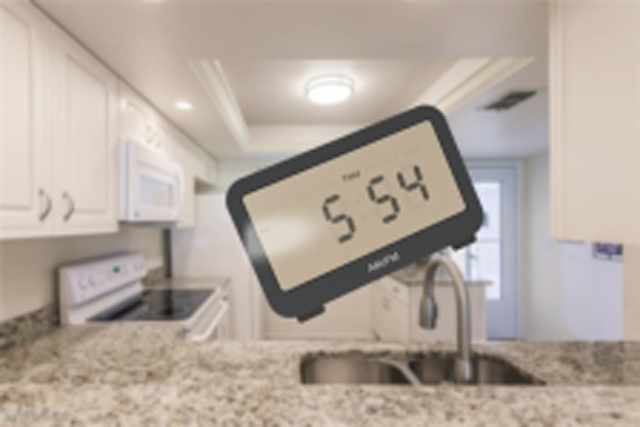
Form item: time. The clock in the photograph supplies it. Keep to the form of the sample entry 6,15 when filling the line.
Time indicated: 5,54
